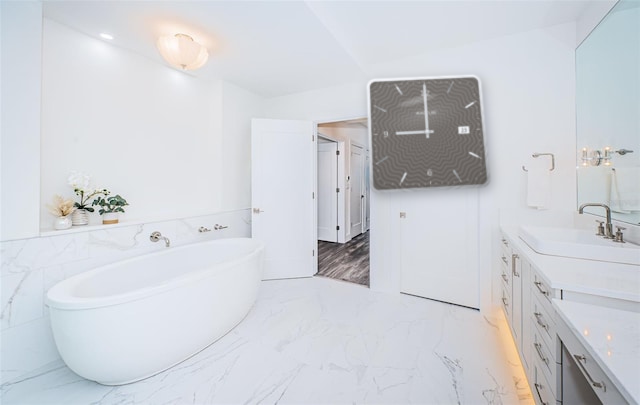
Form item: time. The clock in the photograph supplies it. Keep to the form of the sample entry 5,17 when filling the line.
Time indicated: 9,00
